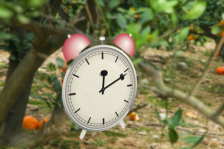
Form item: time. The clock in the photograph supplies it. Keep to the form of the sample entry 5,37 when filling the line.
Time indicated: 12,11
